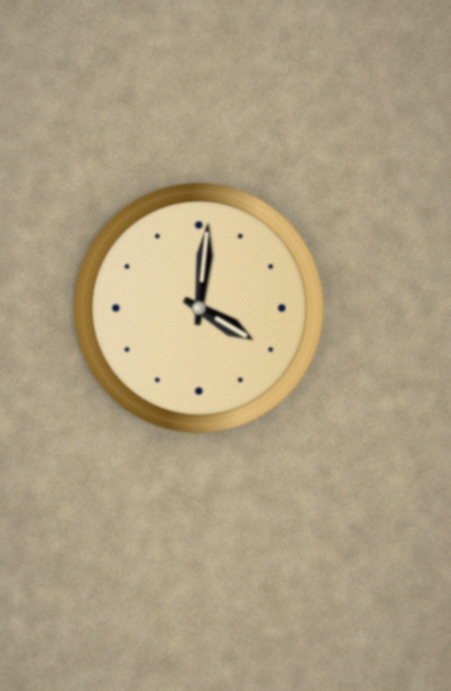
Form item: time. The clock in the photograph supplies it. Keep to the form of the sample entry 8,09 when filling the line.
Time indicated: 4,01
